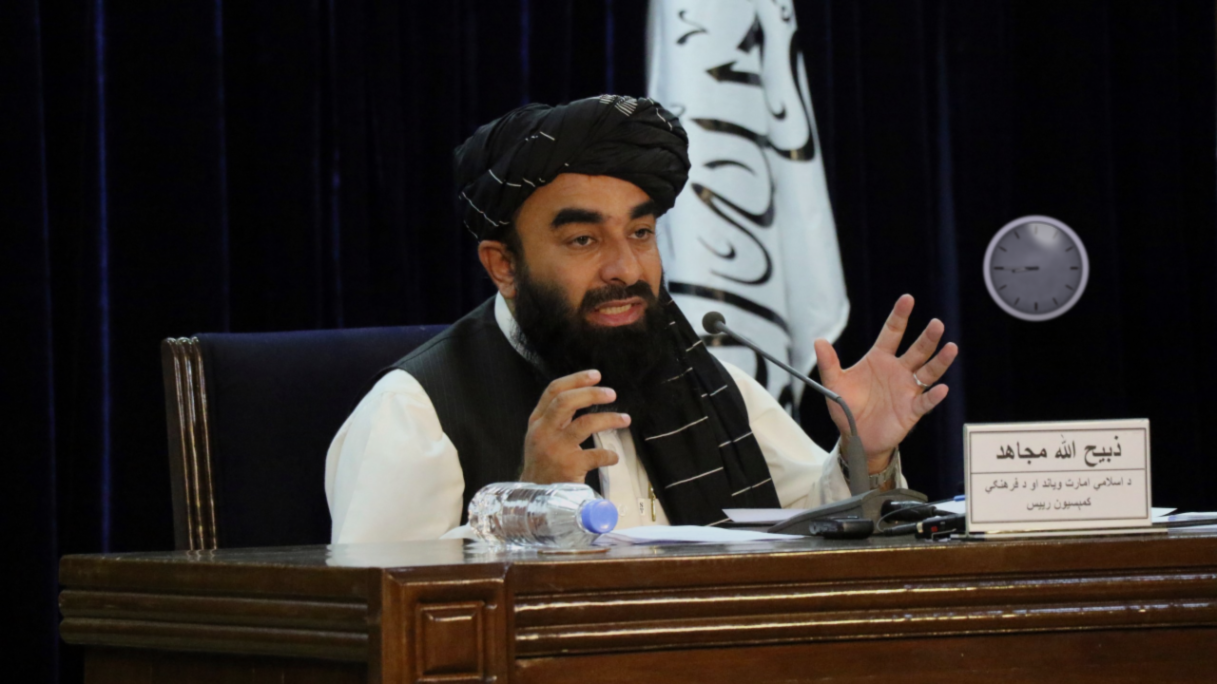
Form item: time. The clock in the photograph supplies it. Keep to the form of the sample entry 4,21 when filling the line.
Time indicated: 8,45
